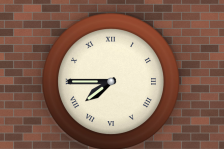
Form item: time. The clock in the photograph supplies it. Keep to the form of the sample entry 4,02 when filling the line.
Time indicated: 7,45
